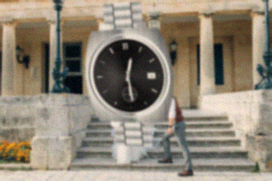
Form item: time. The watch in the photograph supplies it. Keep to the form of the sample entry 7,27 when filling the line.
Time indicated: 12,29
